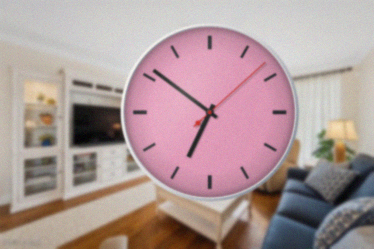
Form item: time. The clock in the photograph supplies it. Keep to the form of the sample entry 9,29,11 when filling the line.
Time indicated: 6,51,08
